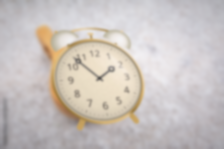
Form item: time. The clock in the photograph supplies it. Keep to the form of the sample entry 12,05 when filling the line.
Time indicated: 1,53
